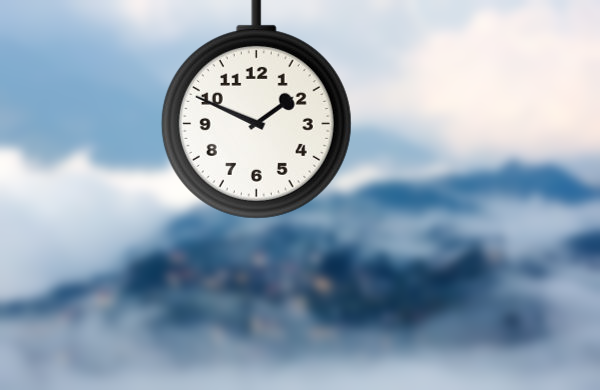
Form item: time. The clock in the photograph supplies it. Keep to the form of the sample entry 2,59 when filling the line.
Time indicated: 1,49
